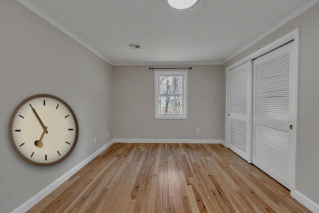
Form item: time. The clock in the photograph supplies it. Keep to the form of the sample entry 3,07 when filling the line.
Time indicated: 6,55
